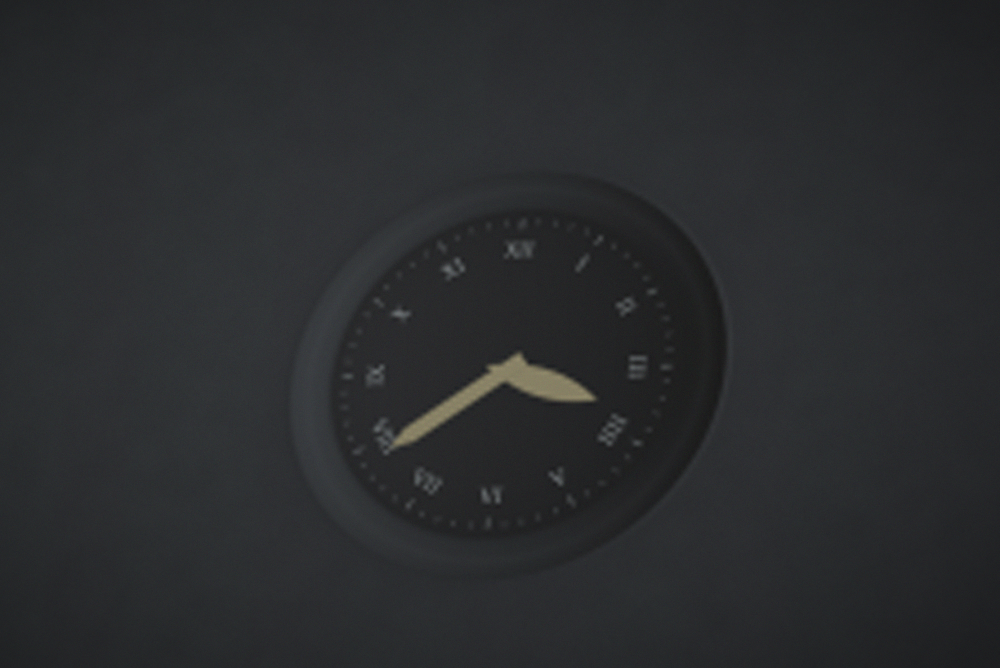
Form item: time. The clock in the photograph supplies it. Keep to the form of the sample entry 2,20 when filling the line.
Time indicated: 3,39
